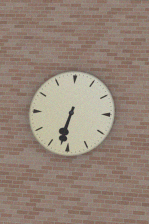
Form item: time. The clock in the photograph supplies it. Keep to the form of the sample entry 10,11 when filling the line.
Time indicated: 6,32
